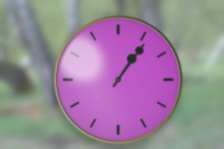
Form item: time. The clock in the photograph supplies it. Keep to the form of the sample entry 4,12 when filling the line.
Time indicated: 1,06
